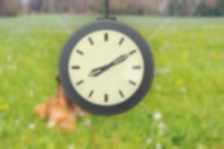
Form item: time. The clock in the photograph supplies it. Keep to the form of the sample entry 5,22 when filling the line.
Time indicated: 8,10
